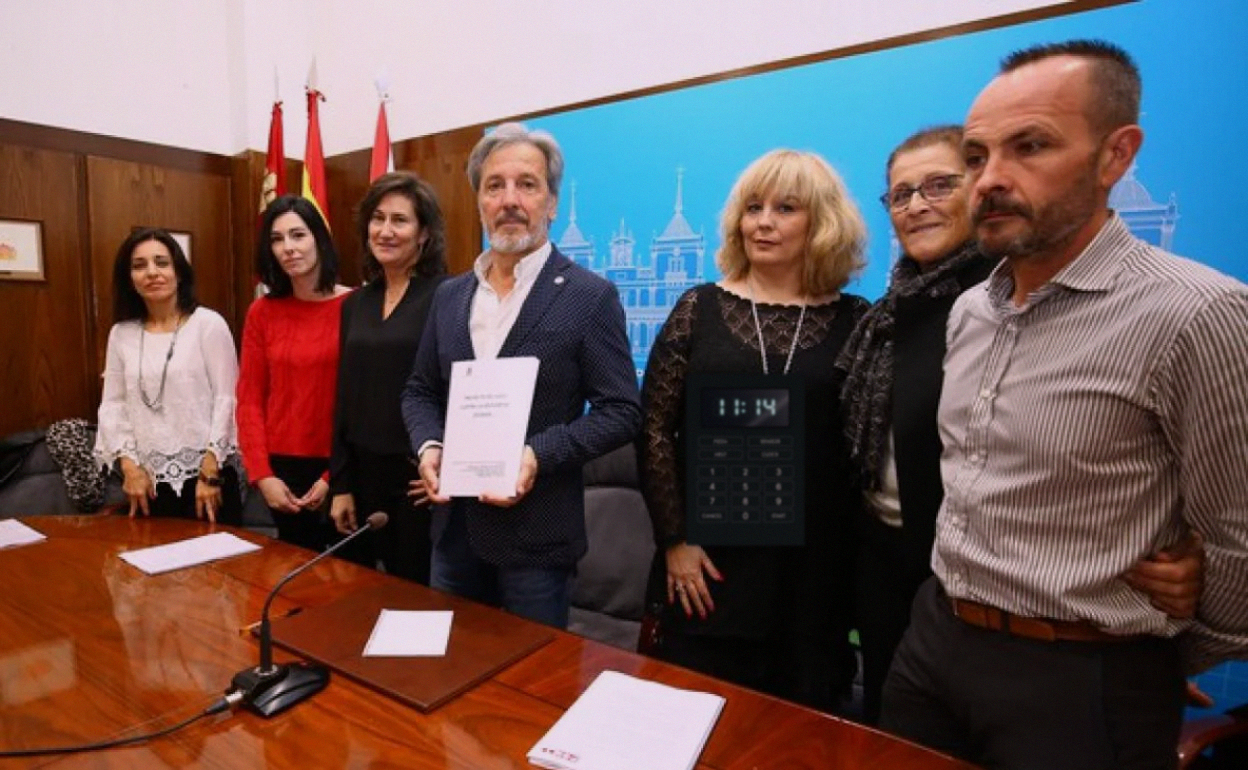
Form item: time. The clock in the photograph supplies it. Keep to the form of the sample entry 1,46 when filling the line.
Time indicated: 11,14
